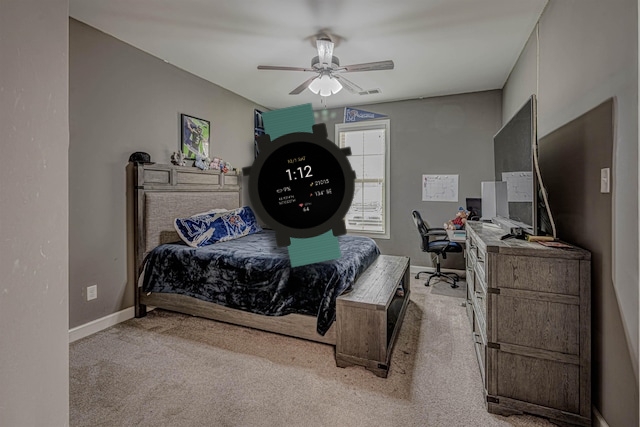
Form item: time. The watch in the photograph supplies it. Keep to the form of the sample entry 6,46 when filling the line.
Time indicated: 1,12
